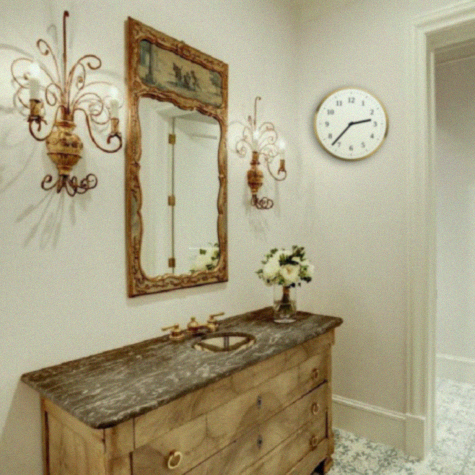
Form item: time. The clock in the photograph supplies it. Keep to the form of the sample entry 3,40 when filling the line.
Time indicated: 2,37
